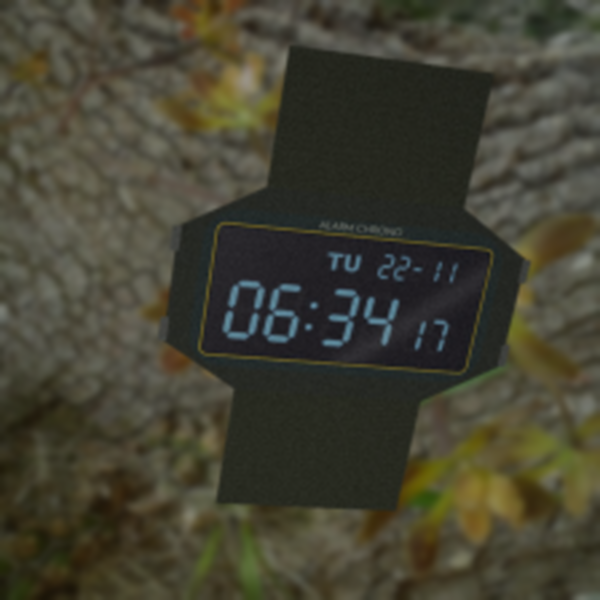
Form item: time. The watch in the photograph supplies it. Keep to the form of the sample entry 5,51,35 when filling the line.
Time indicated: 6,34,17
